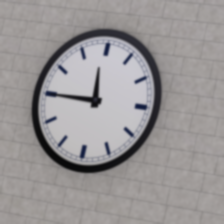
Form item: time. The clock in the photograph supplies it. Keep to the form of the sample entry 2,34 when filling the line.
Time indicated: 11,45
